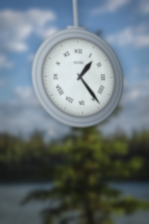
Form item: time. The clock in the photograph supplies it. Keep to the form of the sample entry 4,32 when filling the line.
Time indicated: 1,24
